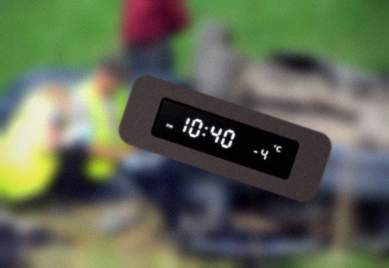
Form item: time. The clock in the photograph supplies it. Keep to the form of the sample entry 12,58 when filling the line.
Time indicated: 10,40
